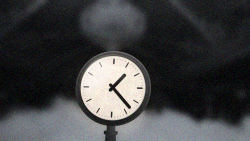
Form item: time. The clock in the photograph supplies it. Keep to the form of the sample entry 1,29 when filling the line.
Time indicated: 1,23
